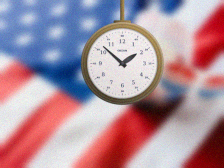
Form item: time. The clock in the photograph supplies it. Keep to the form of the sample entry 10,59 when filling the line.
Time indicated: 1,52
